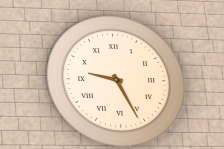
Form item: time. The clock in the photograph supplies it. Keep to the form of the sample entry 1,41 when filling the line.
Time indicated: 9,26
